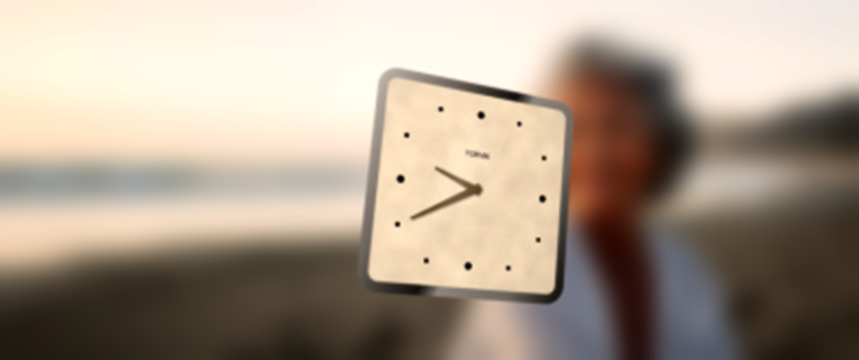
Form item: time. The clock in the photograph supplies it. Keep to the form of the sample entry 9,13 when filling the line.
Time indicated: 9,40
